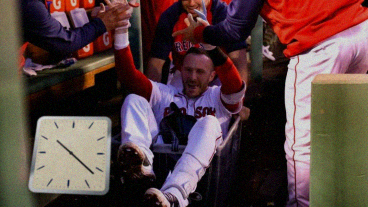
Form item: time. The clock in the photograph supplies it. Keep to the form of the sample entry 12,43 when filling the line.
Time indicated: 10,22
